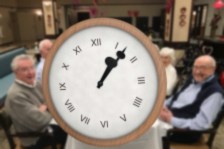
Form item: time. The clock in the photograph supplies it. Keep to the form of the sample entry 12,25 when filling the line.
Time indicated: 1,07
